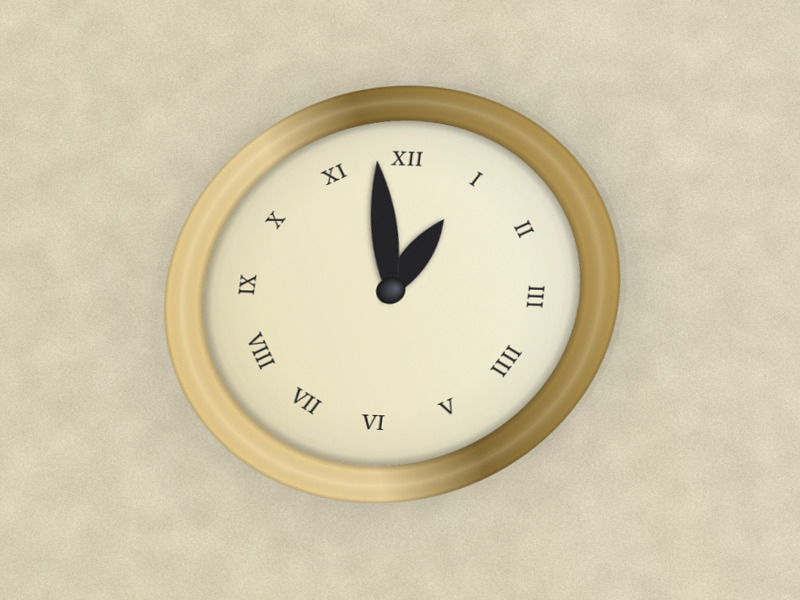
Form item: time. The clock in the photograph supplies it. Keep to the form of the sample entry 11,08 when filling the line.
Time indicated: 12,58
